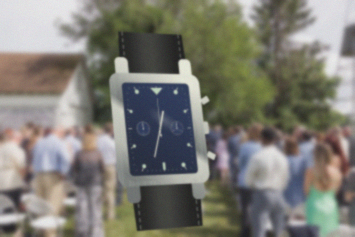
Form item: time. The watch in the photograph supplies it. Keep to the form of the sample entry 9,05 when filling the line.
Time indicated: 12,33
